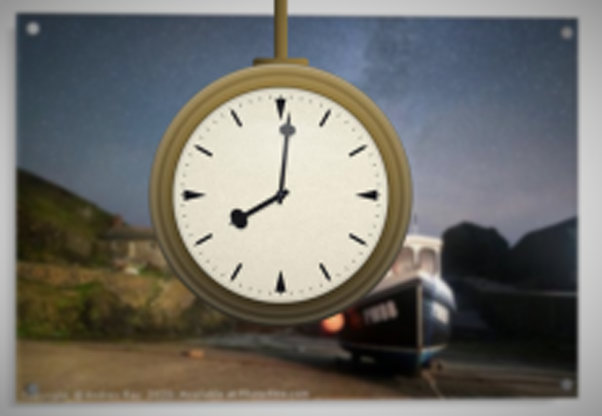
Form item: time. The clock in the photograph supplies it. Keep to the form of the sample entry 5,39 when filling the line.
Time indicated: 8,01
